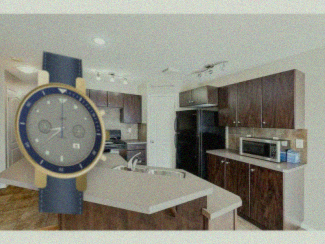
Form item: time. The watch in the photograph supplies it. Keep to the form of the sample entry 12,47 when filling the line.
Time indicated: 8,38
